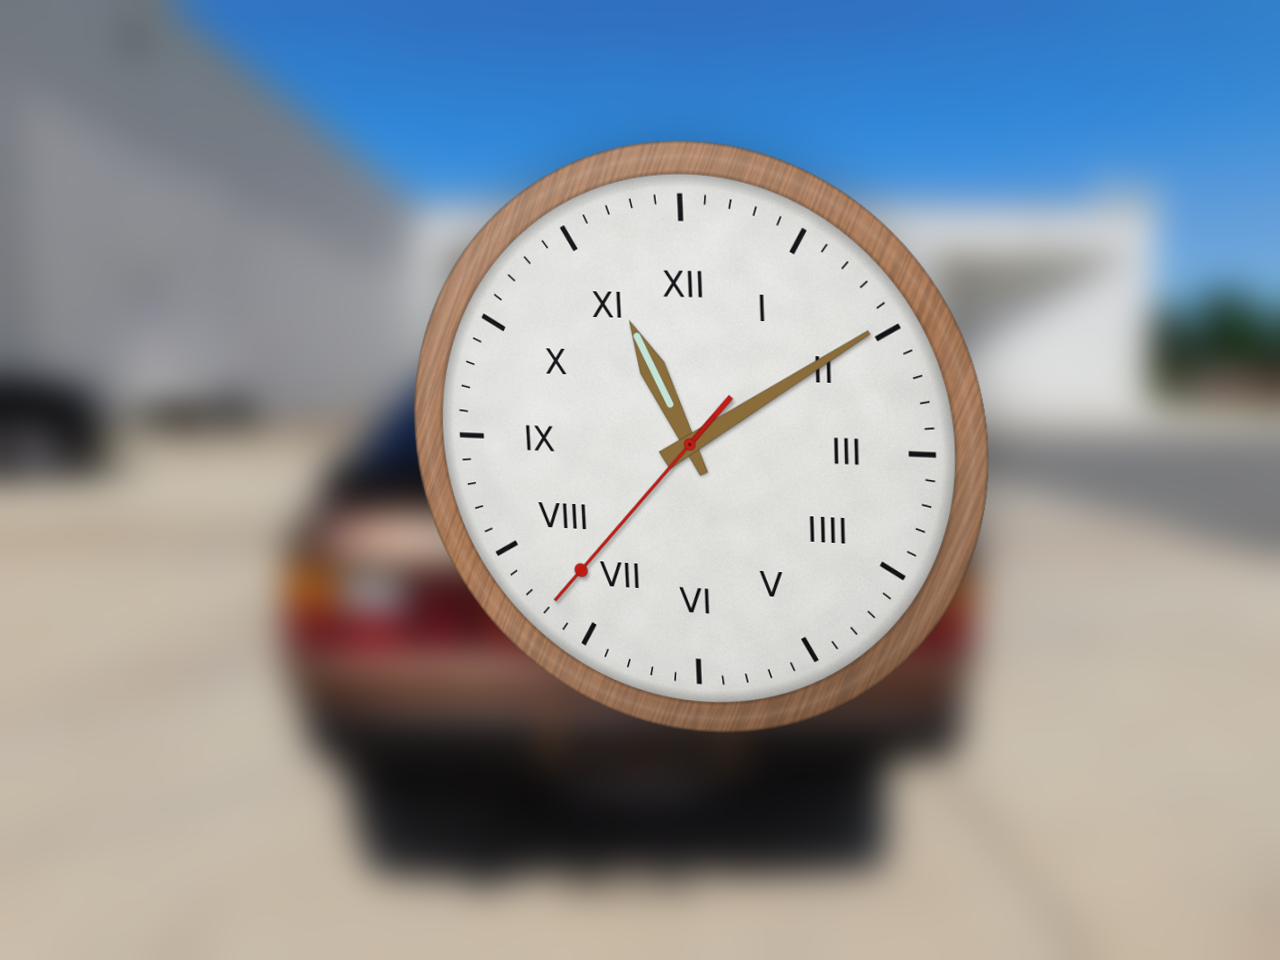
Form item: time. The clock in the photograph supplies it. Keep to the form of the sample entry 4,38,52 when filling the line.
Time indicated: 11,09,37
